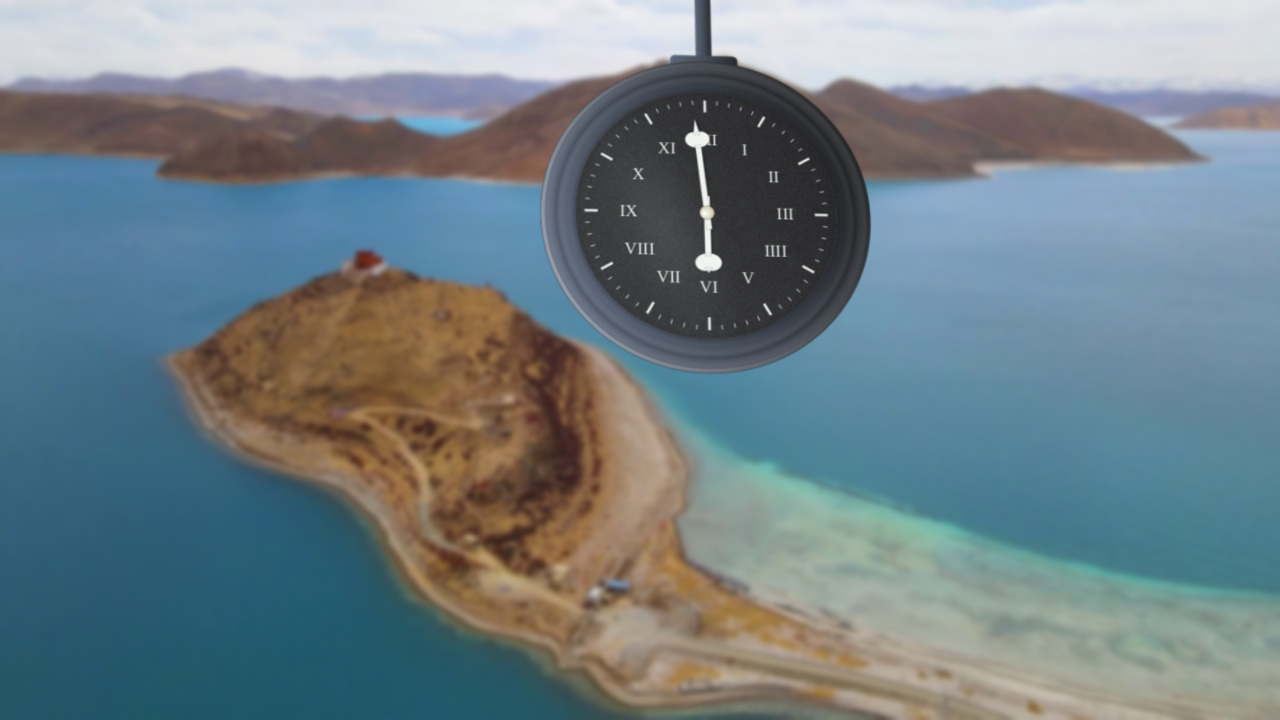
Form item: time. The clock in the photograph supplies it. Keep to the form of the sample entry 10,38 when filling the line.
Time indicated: 5,59
